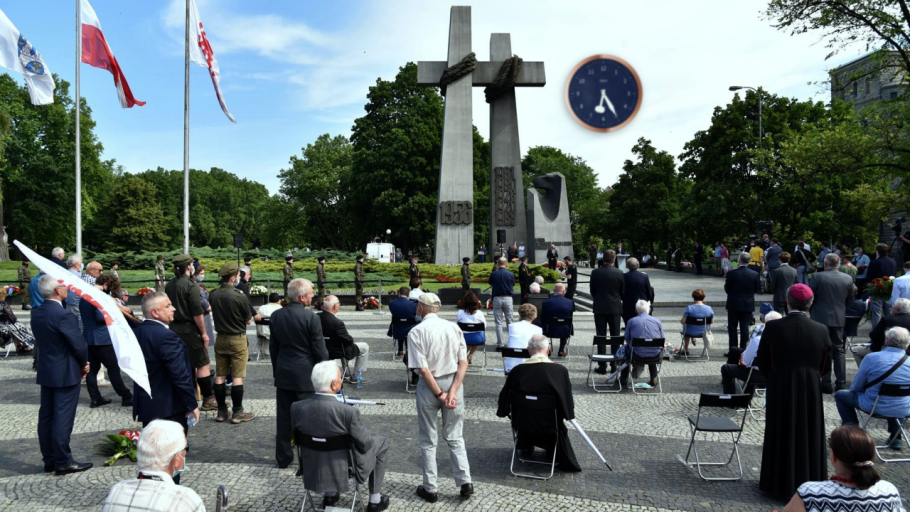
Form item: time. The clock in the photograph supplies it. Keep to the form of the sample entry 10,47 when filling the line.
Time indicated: 6,25
